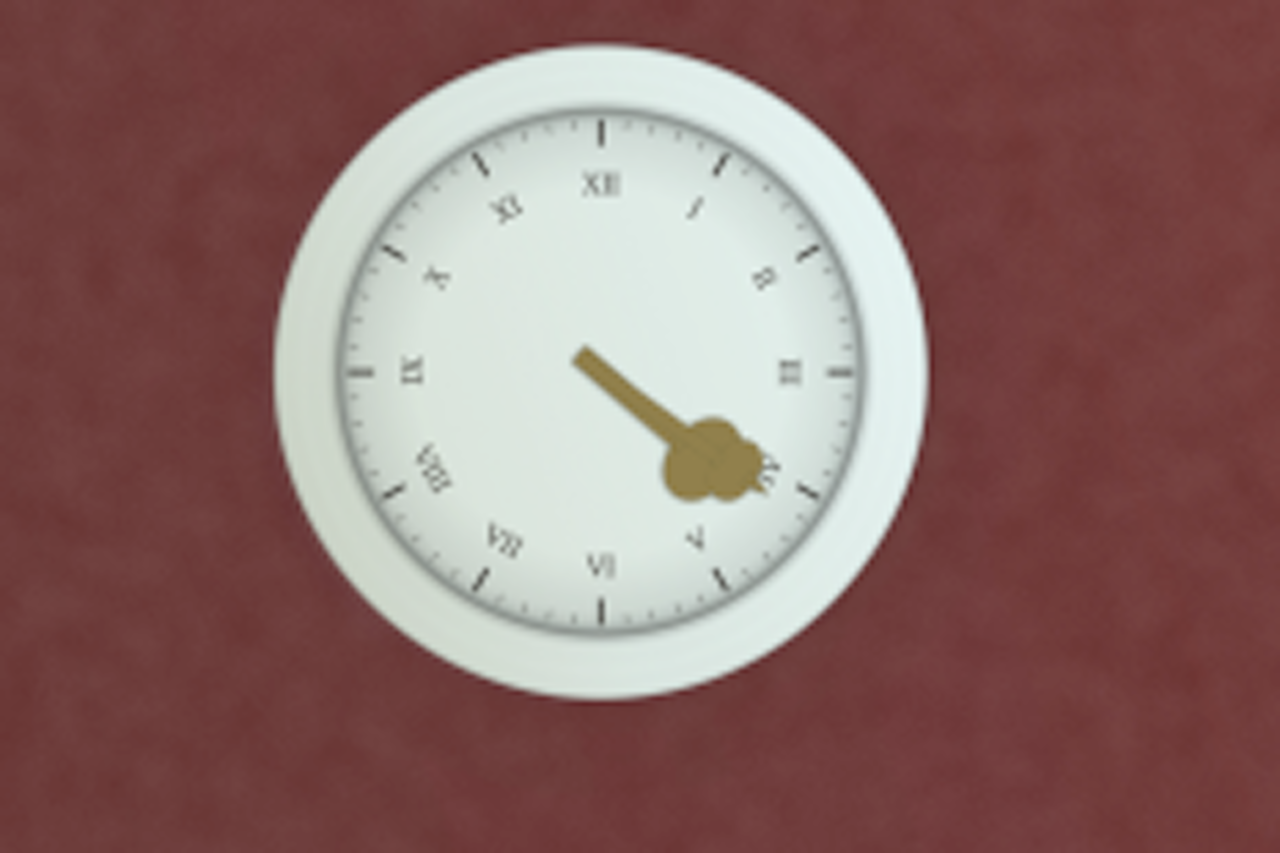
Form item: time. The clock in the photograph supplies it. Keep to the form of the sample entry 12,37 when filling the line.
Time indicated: 4,21
